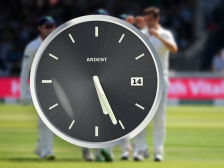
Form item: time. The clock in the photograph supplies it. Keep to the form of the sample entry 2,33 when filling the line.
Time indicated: 5,26
